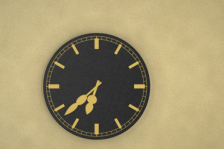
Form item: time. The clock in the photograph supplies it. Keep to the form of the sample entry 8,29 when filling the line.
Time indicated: 6,38
